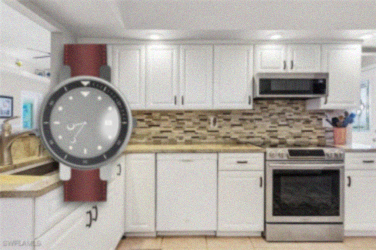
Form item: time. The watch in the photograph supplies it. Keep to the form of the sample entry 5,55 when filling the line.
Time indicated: 8,36
